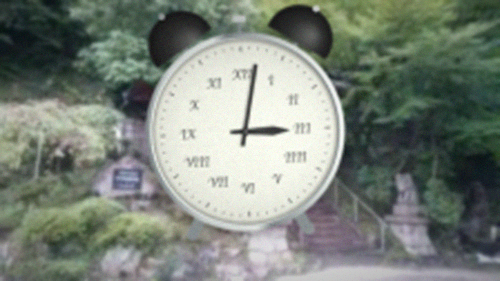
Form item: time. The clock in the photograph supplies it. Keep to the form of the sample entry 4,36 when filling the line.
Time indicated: 3,02
